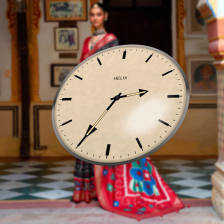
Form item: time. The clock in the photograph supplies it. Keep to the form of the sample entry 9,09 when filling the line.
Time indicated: 2,35
